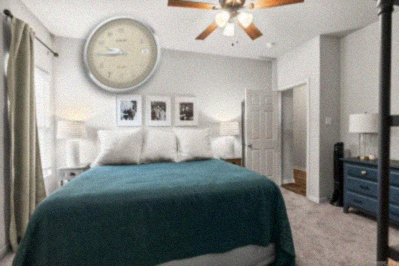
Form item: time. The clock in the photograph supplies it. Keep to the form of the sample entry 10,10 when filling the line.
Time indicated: 9,45
